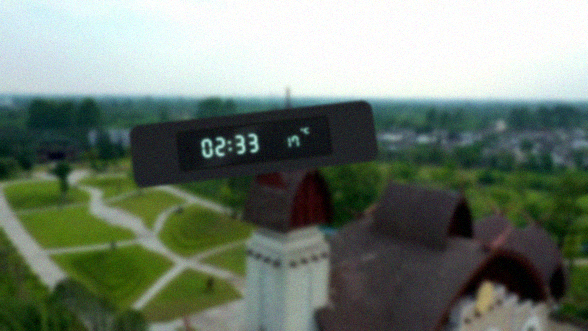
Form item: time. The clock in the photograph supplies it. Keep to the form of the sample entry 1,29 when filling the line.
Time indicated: 2,33
